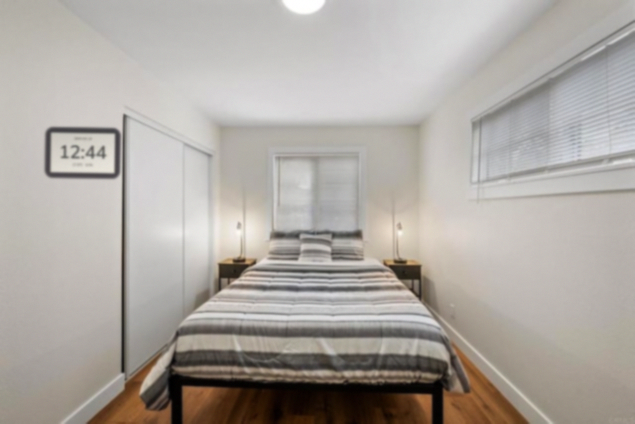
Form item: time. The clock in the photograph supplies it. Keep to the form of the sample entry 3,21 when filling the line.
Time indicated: 12,44
